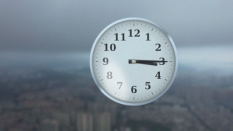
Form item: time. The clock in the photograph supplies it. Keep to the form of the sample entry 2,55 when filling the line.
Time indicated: 3,15
